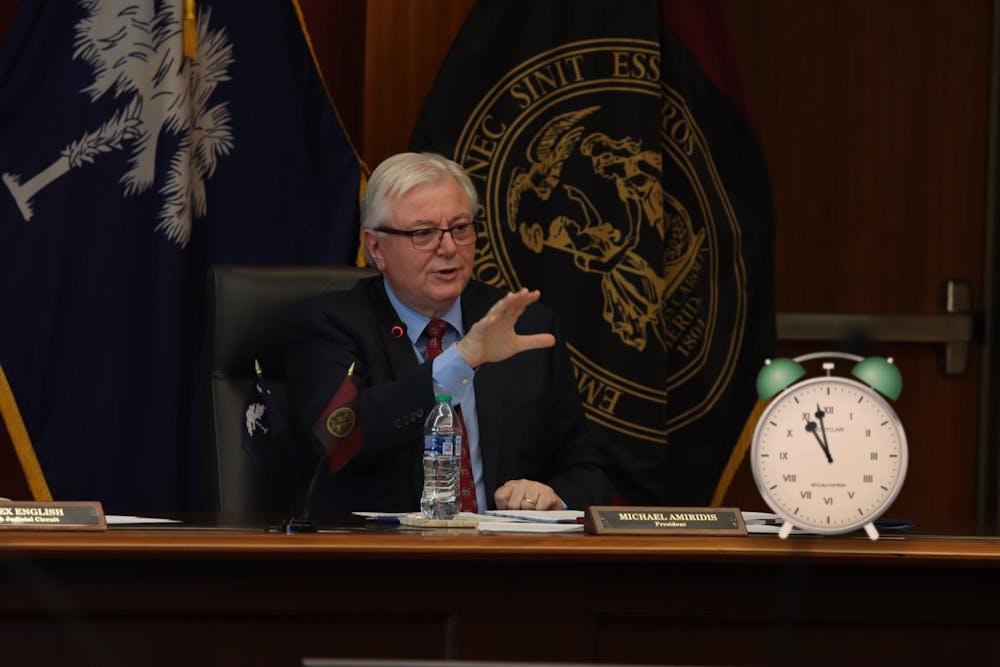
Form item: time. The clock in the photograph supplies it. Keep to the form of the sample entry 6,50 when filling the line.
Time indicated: 10,58
